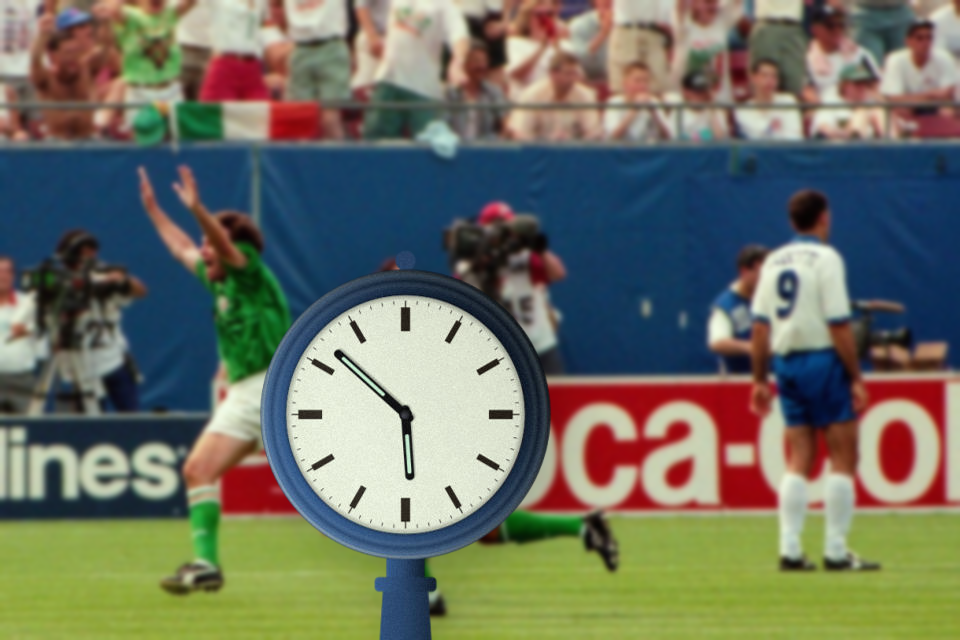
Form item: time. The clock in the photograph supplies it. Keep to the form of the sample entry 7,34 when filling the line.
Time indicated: 5,52
